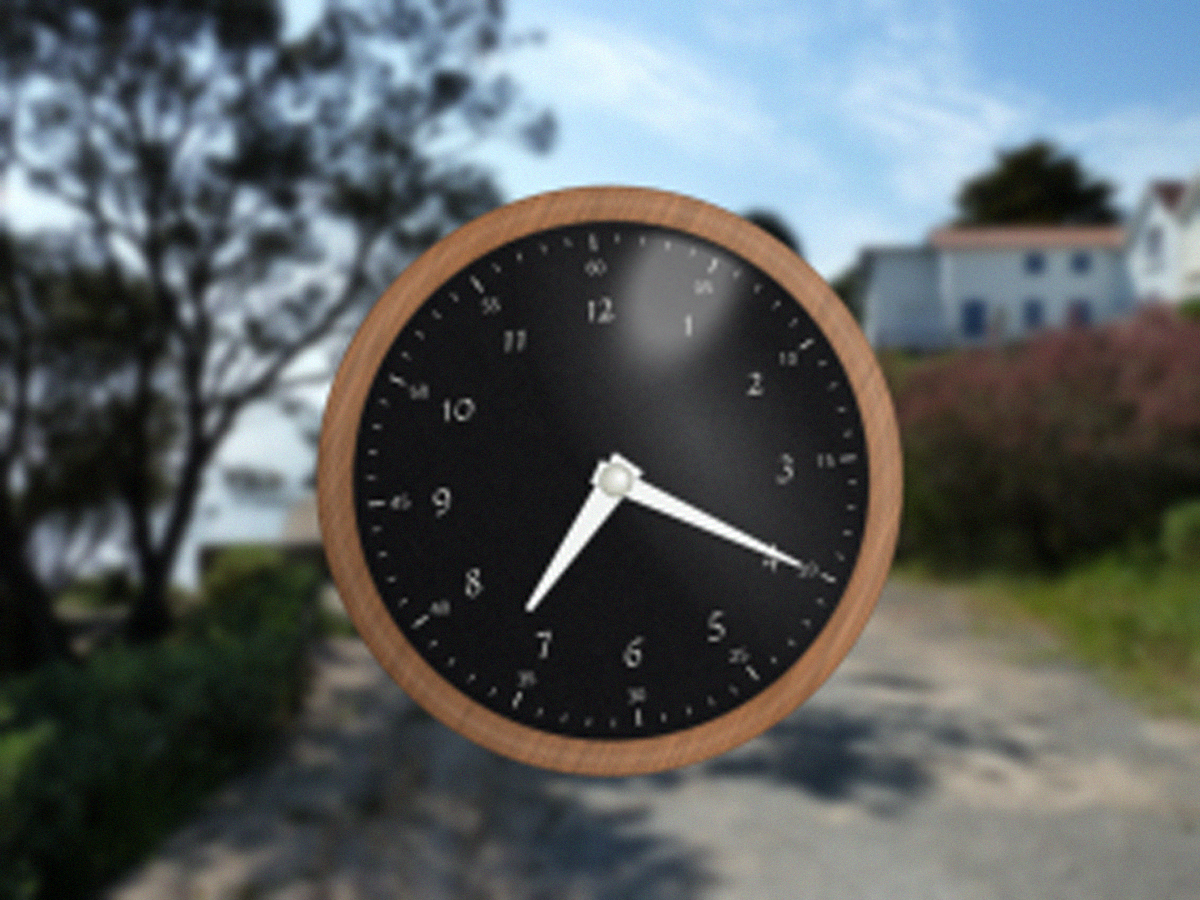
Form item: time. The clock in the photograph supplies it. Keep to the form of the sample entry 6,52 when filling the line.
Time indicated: 7,20
